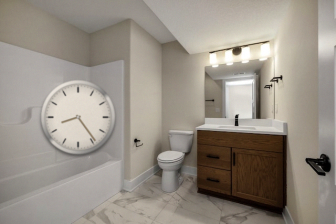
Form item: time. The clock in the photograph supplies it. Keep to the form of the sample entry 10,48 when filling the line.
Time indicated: 8,24
